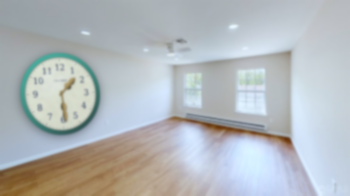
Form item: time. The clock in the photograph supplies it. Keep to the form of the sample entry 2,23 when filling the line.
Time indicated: 1,29
